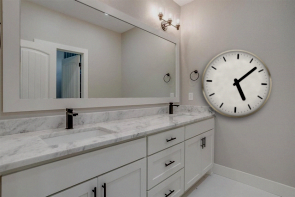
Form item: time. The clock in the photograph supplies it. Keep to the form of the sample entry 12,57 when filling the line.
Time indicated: 5,08
